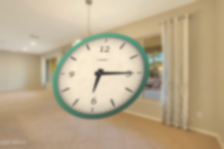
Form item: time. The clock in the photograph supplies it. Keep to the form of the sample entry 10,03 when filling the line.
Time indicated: 6,15
